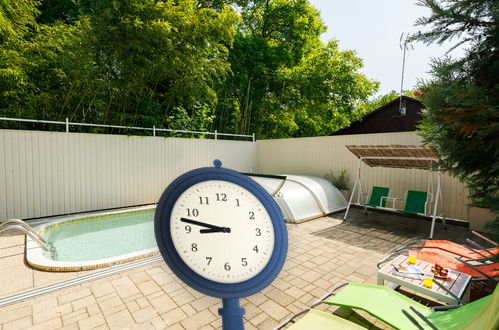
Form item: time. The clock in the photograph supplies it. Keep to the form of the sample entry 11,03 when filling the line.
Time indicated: 8,47
